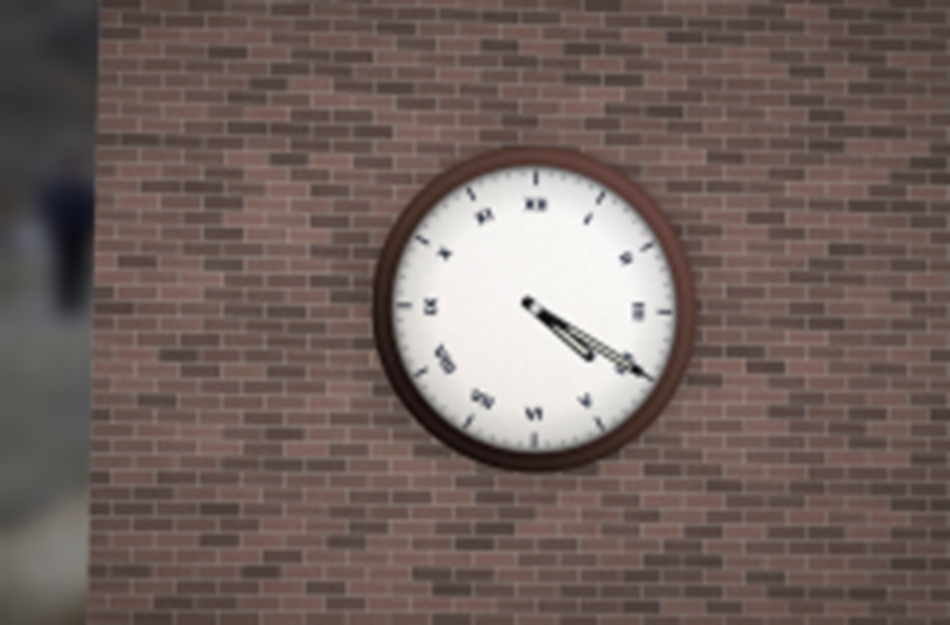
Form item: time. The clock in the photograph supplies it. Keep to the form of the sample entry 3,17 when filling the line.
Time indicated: 4,20
